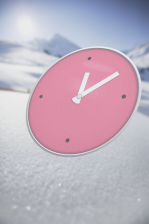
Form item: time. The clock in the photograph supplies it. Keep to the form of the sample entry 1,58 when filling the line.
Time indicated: 12,09
